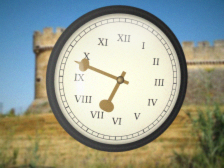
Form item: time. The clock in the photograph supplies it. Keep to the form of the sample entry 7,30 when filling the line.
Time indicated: 6,48
